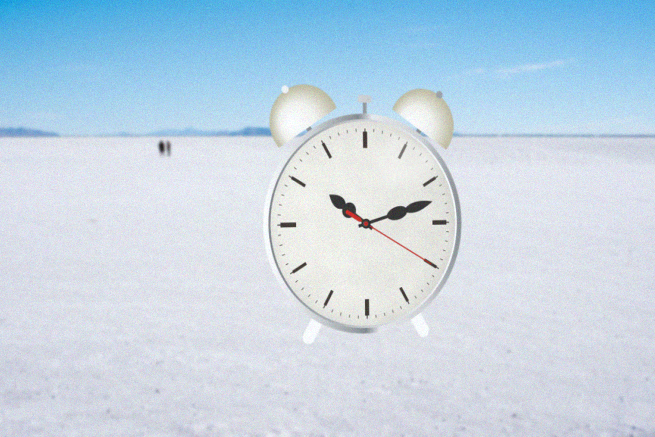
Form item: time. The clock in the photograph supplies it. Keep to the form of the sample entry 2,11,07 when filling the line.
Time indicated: 10,12,20
